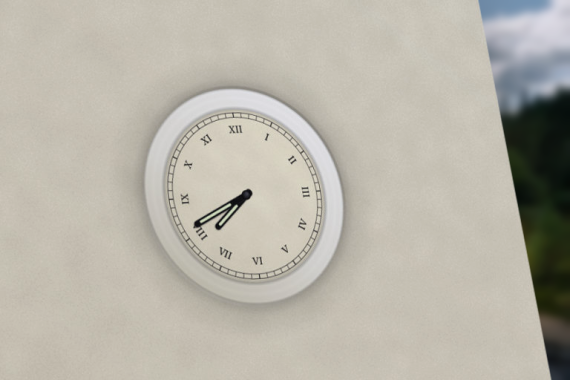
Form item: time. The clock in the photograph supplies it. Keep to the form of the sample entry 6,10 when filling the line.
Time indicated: 7,41
